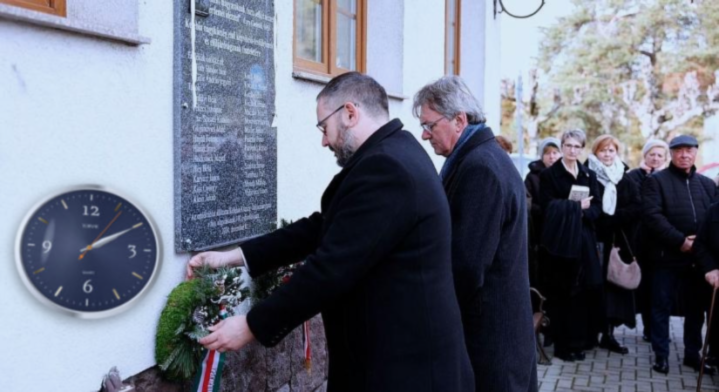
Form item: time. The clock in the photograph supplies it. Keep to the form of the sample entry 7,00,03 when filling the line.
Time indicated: 2,10,06
